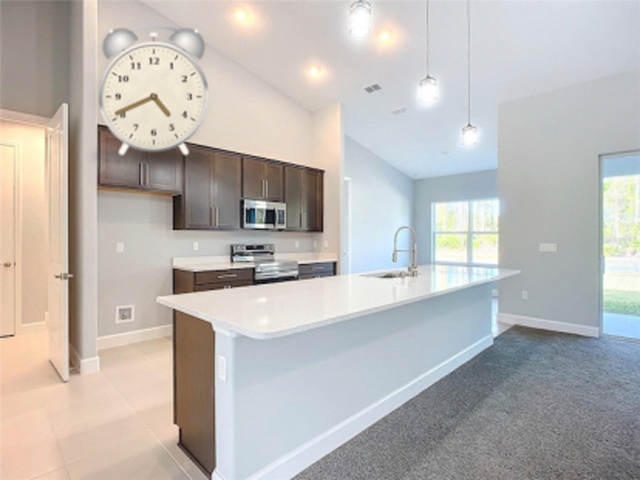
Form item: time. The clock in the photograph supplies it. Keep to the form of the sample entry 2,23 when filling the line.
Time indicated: 4,41
